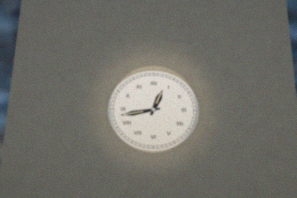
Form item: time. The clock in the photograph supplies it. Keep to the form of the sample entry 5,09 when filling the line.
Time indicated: 12,43
